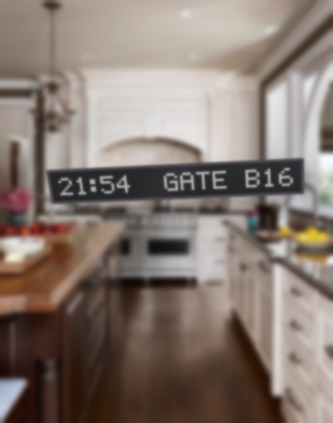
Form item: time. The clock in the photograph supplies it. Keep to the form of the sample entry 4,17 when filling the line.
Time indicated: 21,54
